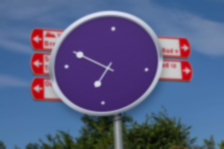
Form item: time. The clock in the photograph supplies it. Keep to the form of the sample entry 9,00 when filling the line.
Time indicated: 6,49
